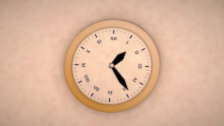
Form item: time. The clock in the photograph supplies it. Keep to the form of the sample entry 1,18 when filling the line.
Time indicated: 1,24
